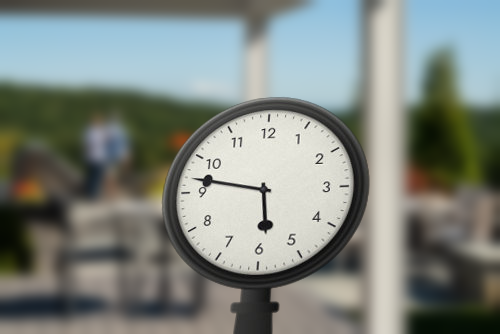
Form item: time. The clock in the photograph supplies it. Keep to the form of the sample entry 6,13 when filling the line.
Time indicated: 5,47
